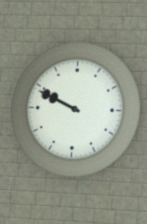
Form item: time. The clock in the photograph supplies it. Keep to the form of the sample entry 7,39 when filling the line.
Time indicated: 9,49
